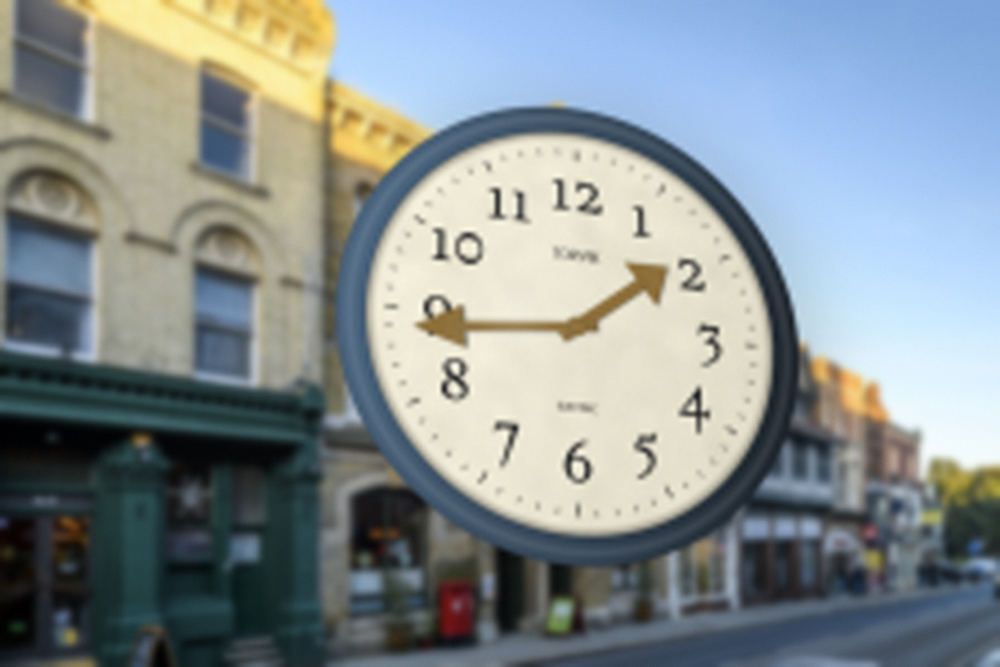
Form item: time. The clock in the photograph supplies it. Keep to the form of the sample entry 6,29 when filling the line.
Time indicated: 1,44
